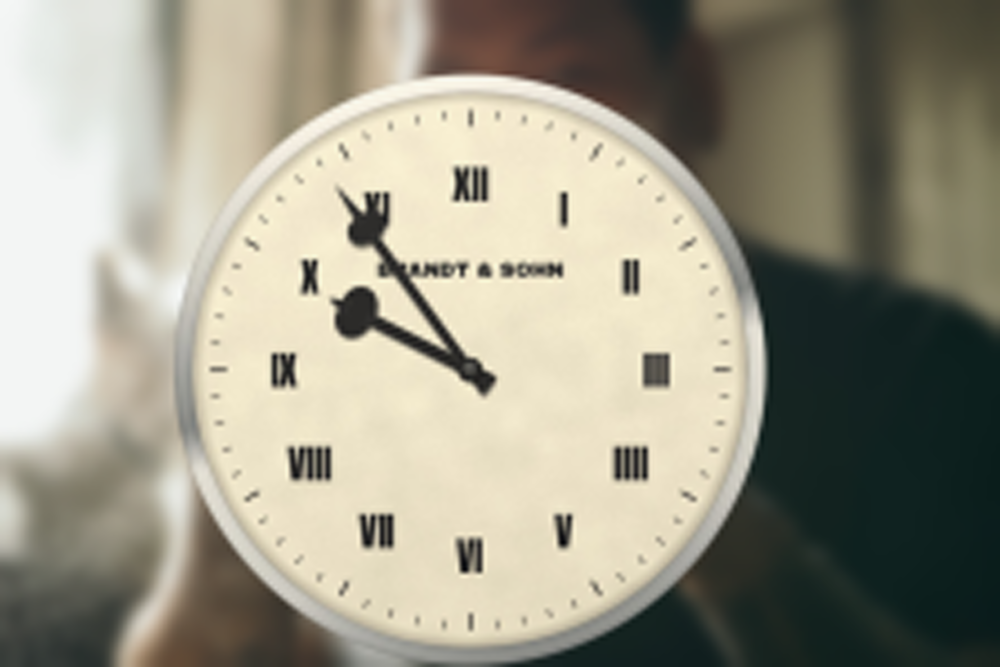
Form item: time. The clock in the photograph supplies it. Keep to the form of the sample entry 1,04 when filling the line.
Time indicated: 9,54
